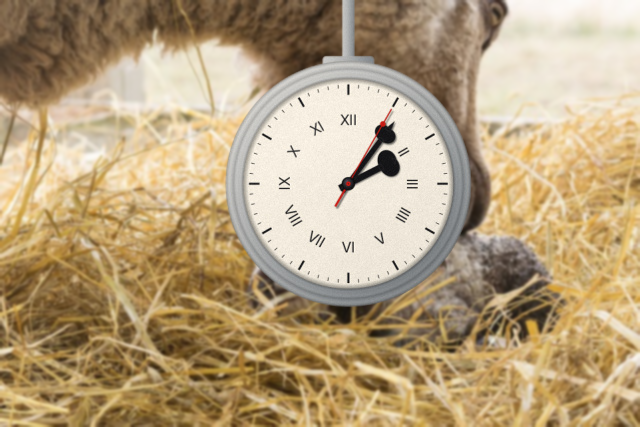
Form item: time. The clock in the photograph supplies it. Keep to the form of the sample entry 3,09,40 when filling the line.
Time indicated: 2,06,05
